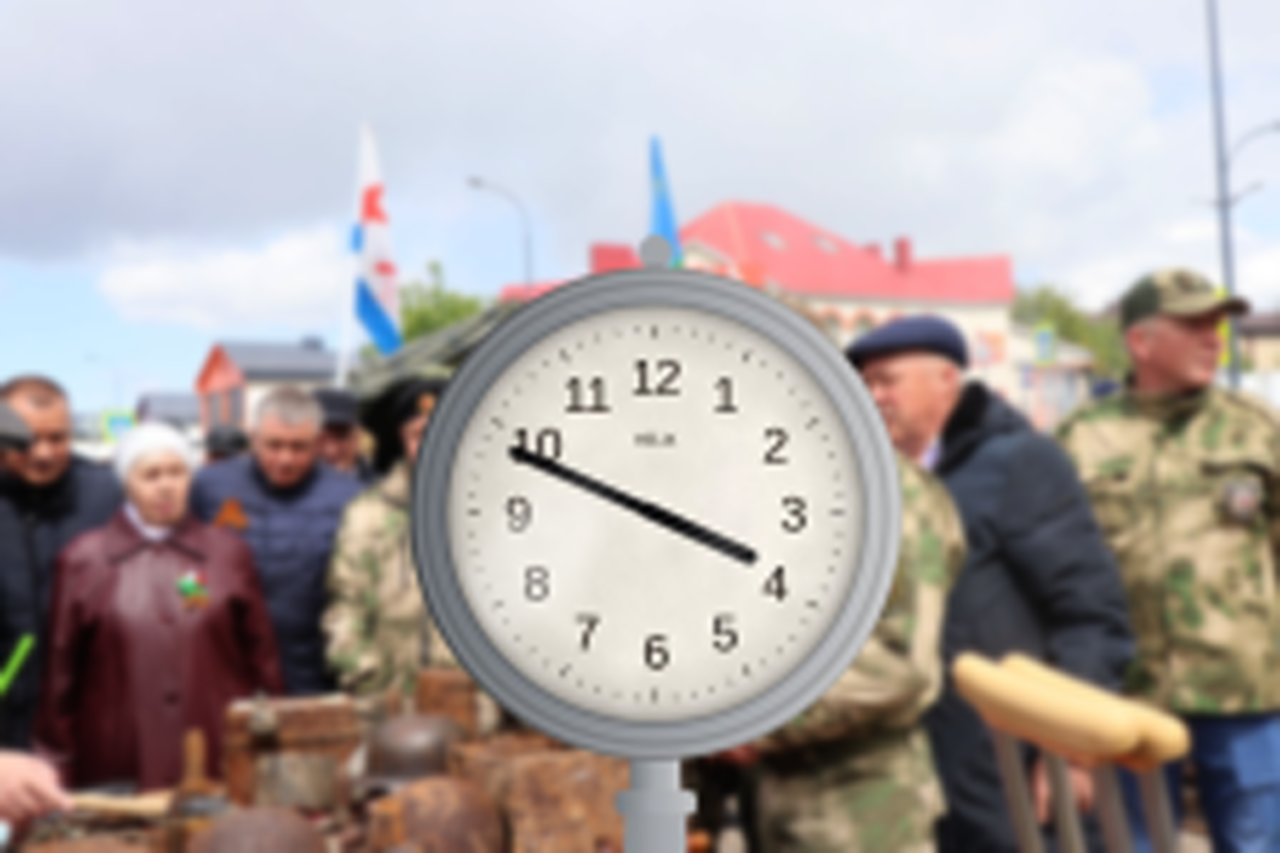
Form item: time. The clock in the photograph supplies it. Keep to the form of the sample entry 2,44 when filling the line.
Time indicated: 3,49
